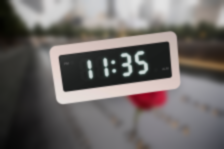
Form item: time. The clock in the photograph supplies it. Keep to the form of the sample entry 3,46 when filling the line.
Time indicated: 11,35
